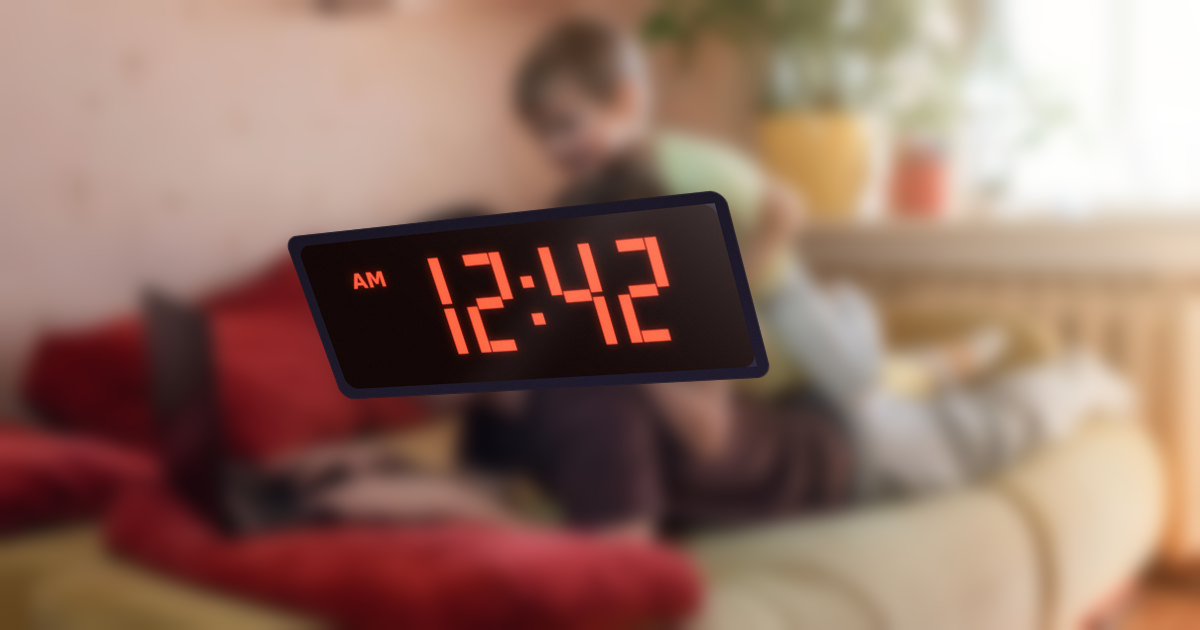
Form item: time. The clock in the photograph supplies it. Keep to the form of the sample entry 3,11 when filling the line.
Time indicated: 12,42
